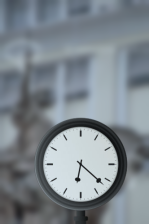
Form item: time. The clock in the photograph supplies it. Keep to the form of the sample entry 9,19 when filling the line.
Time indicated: 6,22
